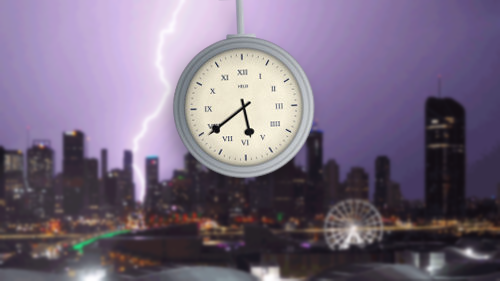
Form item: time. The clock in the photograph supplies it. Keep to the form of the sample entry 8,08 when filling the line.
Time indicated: 5,39
